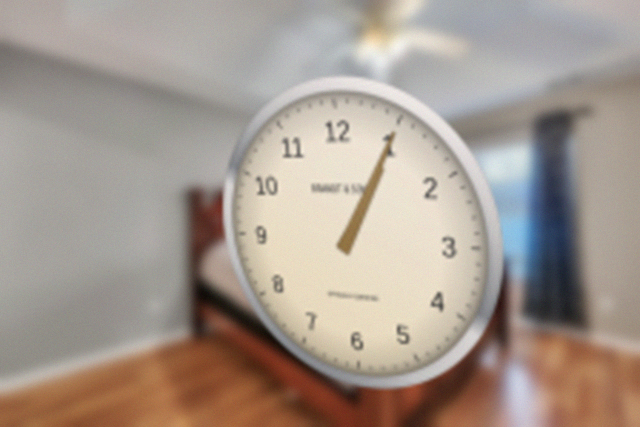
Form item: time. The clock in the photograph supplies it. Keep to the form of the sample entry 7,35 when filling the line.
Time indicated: 1,05
